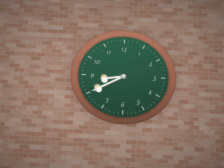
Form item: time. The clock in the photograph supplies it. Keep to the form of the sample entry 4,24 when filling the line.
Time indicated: 8,40
